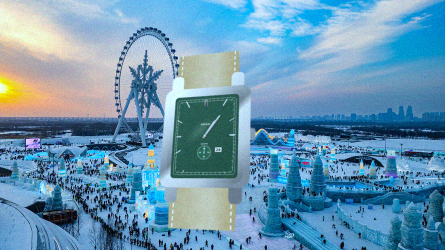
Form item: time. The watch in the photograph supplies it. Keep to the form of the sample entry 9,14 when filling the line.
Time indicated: 1,06
